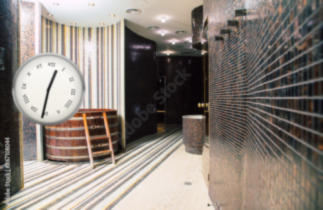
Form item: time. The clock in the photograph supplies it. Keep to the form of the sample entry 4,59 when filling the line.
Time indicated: 12,31
